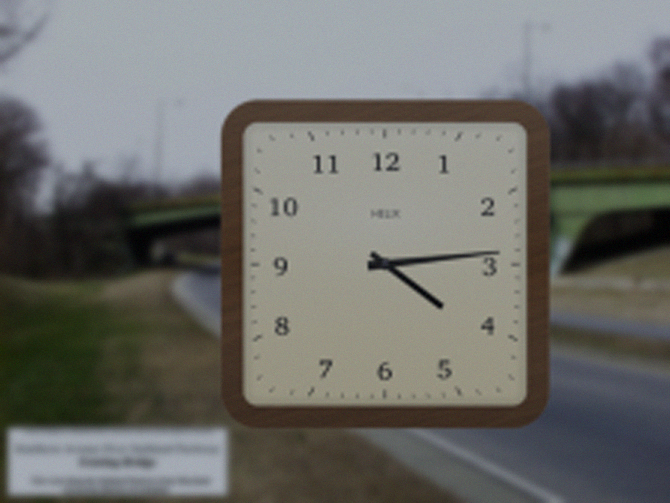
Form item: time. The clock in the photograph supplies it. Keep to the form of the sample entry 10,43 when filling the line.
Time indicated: 4,14
